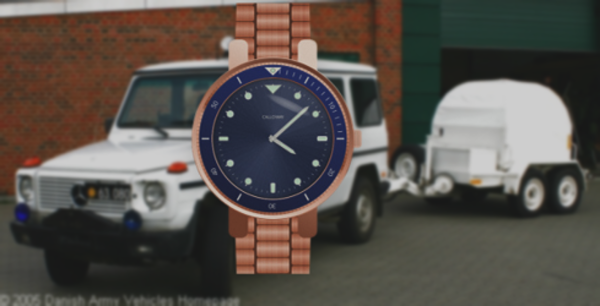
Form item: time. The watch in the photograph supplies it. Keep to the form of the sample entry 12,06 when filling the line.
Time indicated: 4,08
